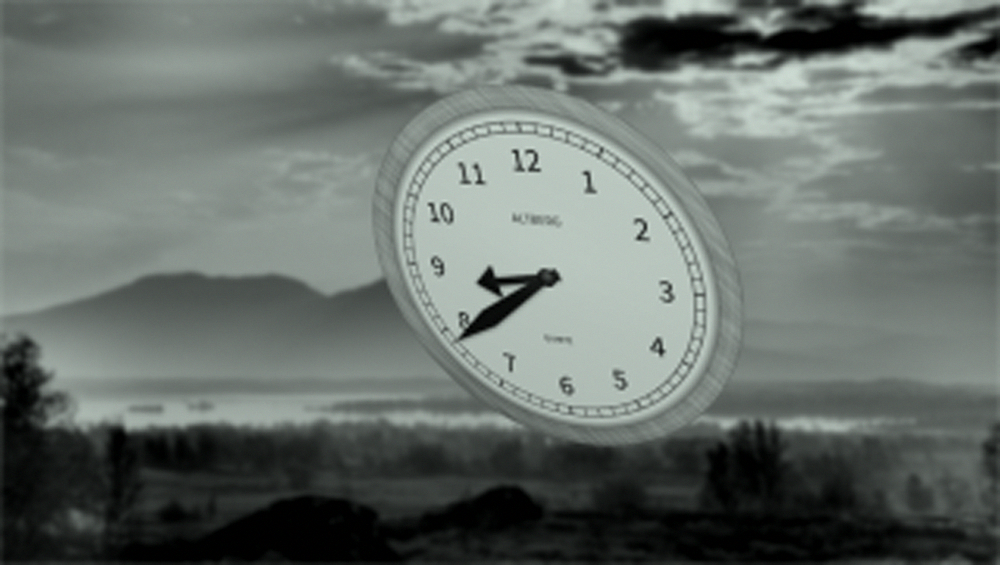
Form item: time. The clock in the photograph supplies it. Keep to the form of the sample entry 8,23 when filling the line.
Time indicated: 8,39
